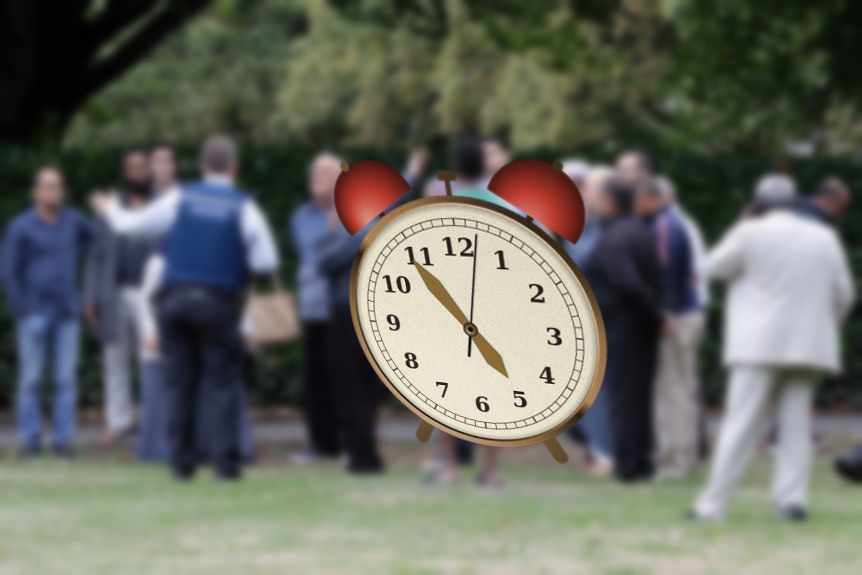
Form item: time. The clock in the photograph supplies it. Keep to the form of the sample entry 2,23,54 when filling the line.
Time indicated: 4,54,02
